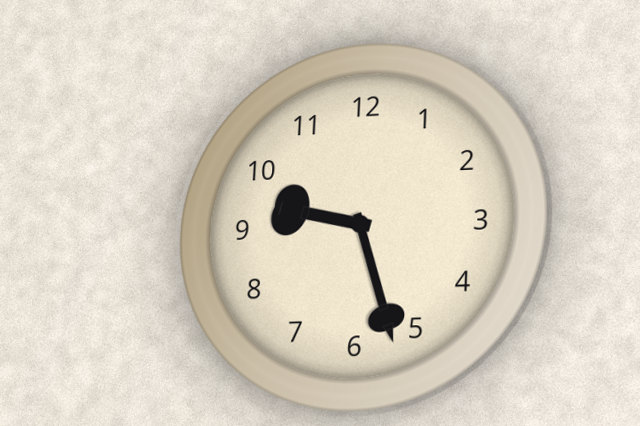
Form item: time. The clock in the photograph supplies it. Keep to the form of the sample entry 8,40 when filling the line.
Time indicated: 9,27
